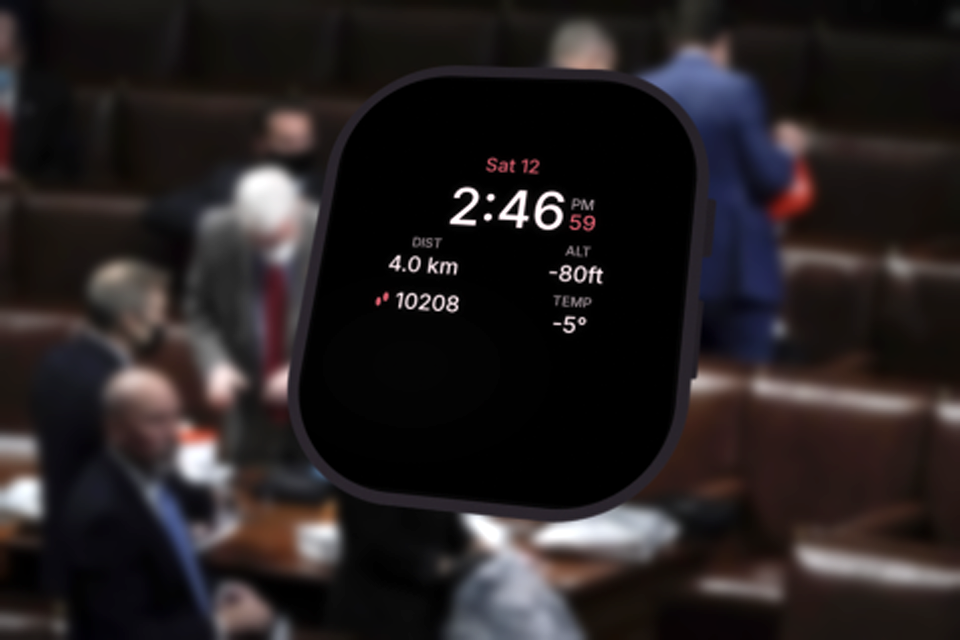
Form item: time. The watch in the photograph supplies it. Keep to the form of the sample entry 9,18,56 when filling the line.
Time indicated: 2,46,59
